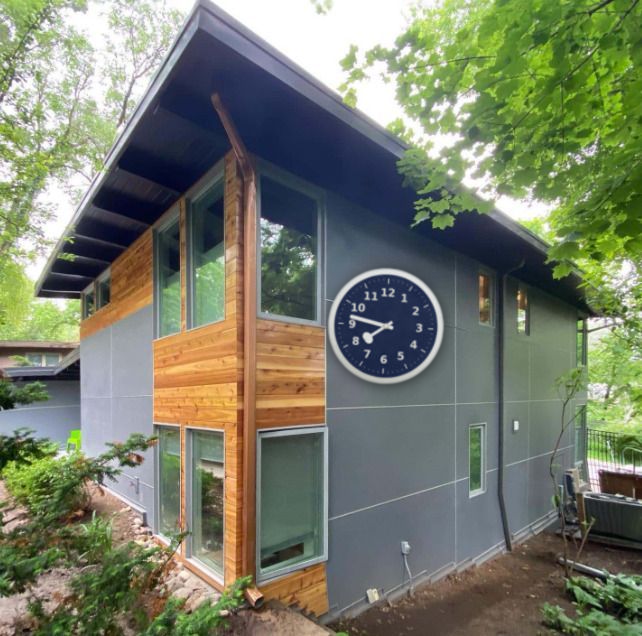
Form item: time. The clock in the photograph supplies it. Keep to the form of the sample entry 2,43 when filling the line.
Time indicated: 7,47
